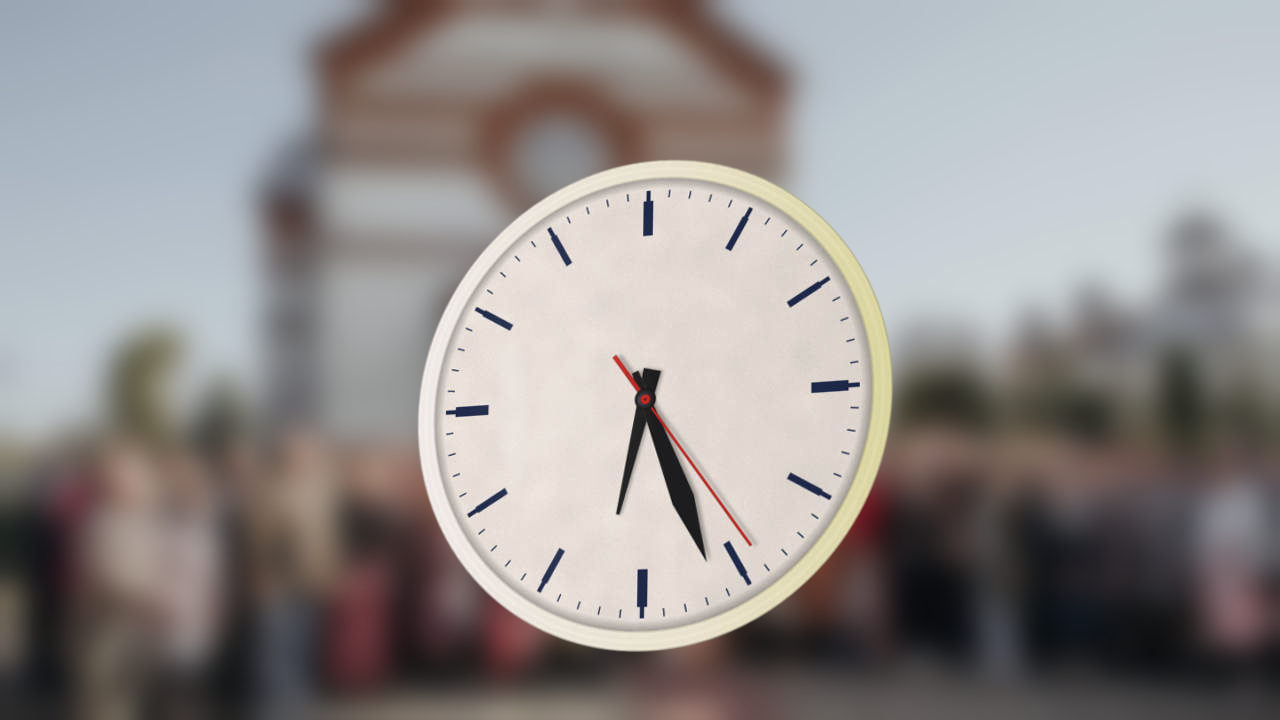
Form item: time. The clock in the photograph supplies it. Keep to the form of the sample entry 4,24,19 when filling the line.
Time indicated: 6,26,24
